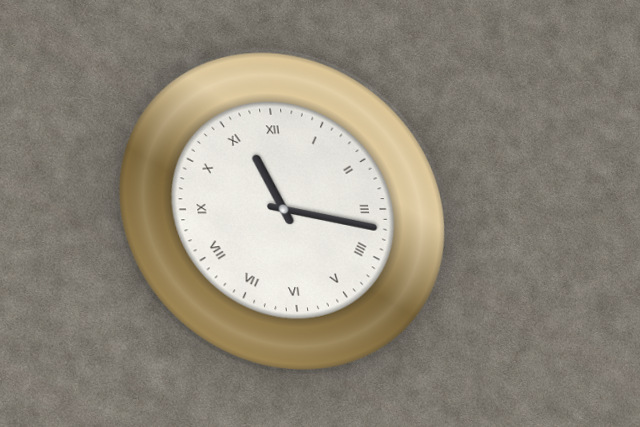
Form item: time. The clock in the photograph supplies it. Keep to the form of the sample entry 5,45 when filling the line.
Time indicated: 11,17
